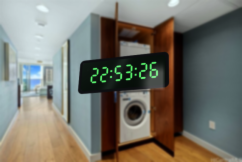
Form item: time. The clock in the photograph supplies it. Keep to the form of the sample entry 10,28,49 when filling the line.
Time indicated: 22,53,26
